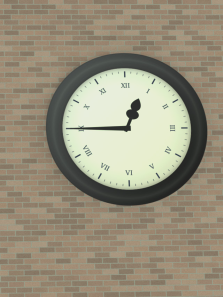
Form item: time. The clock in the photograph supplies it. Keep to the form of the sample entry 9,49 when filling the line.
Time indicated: 12,45
